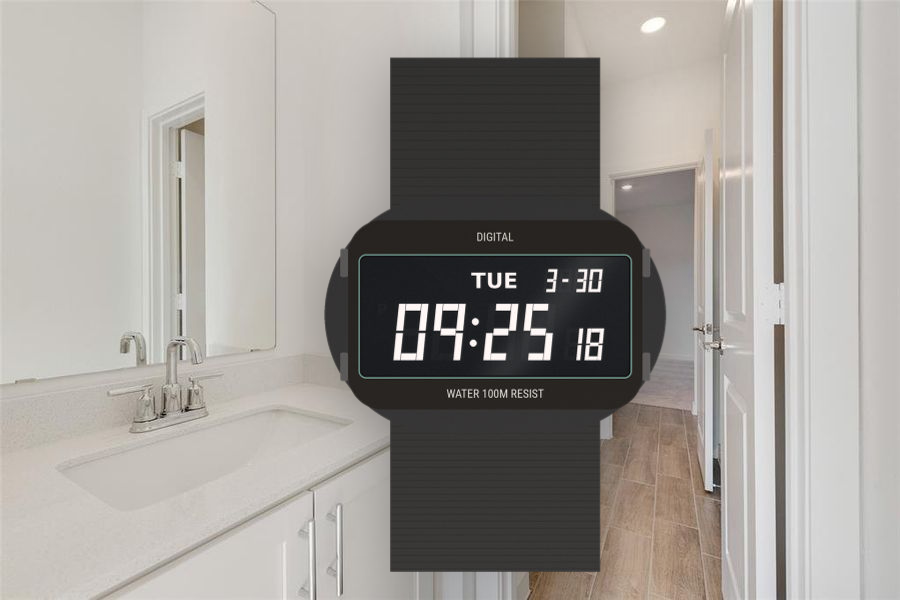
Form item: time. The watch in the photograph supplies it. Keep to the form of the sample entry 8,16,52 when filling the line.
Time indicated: 9,25,18
